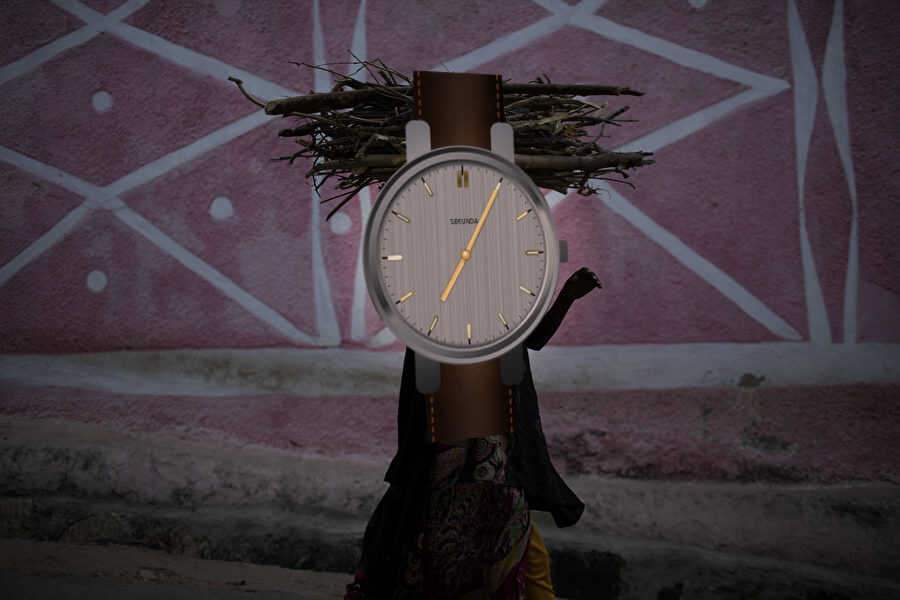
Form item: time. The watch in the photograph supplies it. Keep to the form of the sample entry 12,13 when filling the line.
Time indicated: 7,05
